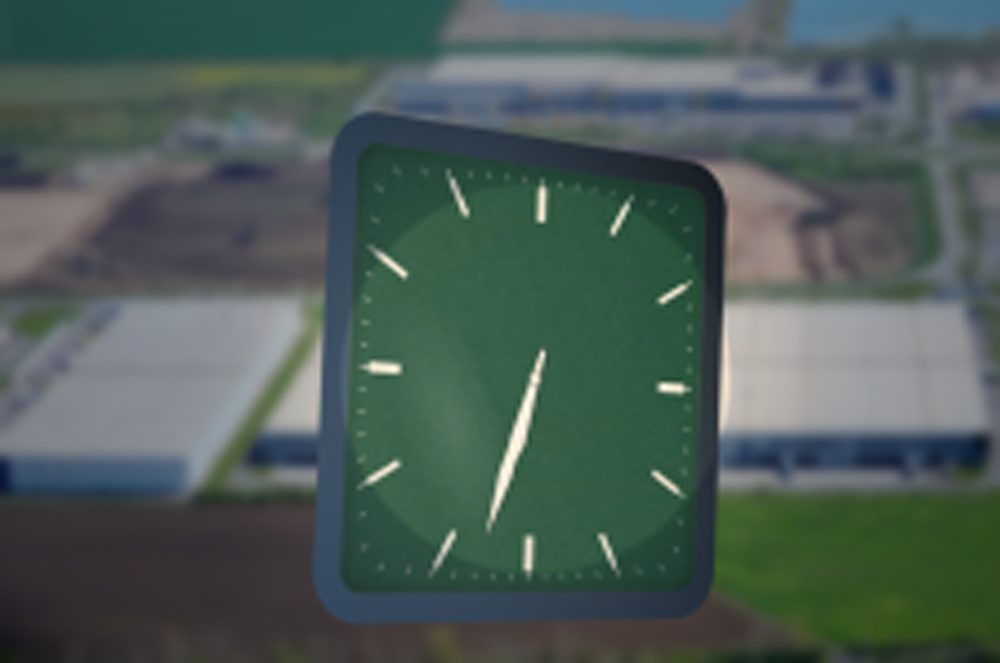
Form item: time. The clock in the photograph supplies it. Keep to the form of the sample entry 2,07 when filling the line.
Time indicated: 6,33
